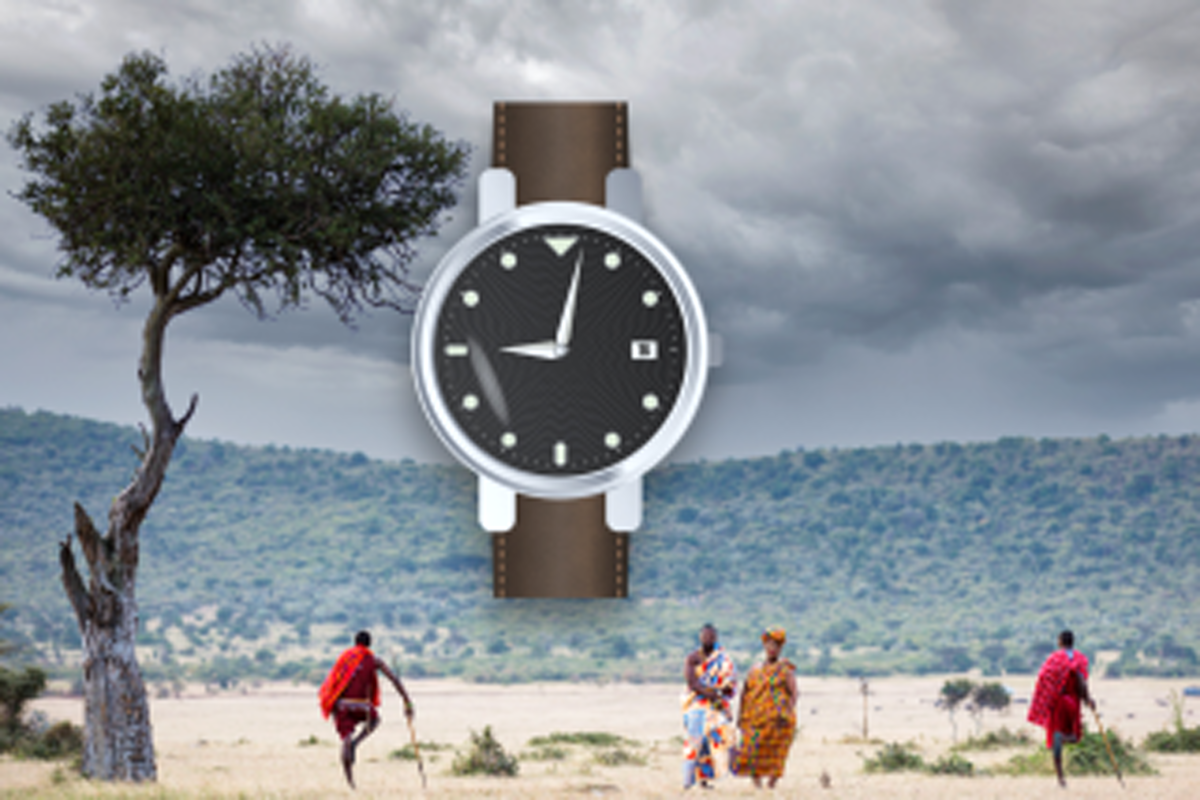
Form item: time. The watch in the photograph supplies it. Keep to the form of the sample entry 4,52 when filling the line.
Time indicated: 9,02
